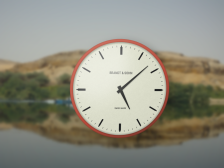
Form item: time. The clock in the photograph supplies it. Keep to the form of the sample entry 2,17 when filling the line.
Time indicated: 5,08
